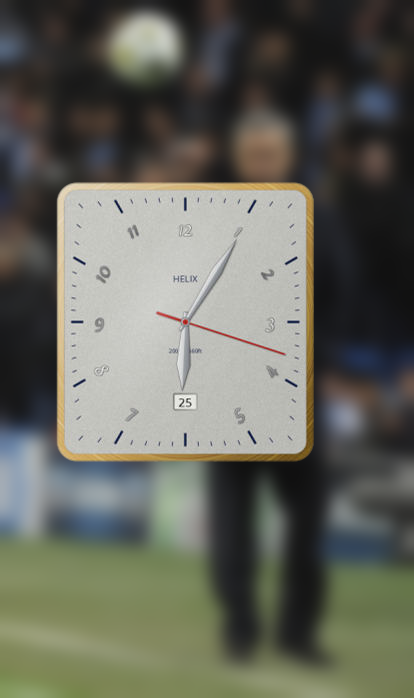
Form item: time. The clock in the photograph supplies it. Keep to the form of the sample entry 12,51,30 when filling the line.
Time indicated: 6,05,18
